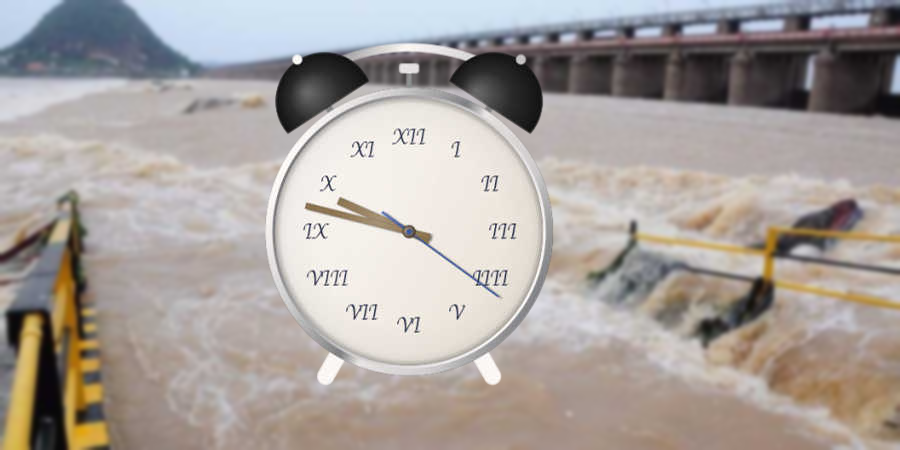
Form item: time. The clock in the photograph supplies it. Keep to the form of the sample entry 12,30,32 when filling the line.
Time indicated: 9,47,21
